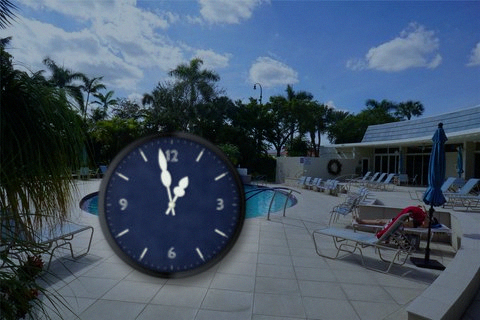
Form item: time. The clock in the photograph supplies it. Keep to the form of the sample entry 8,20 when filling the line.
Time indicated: 12,58
